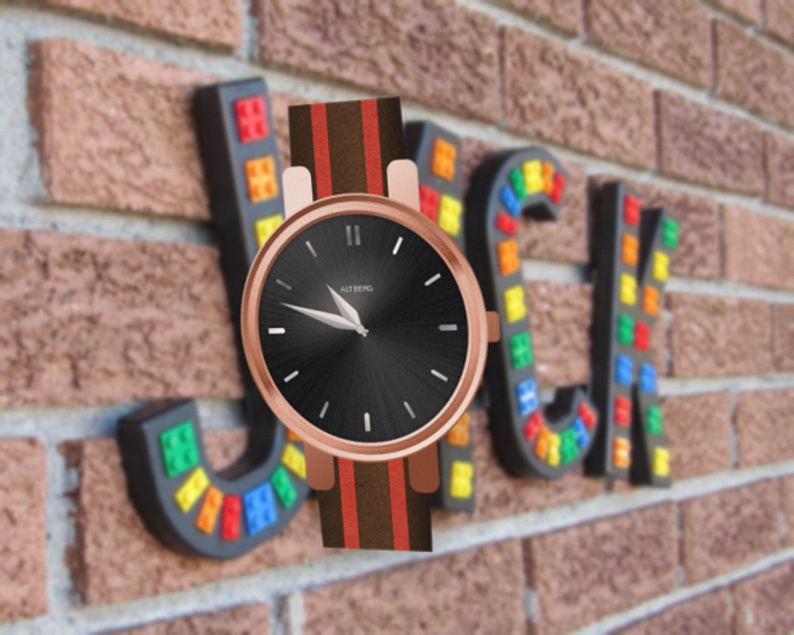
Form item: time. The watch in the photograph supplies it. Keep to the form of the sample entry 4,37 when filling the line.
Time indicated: 10,48
